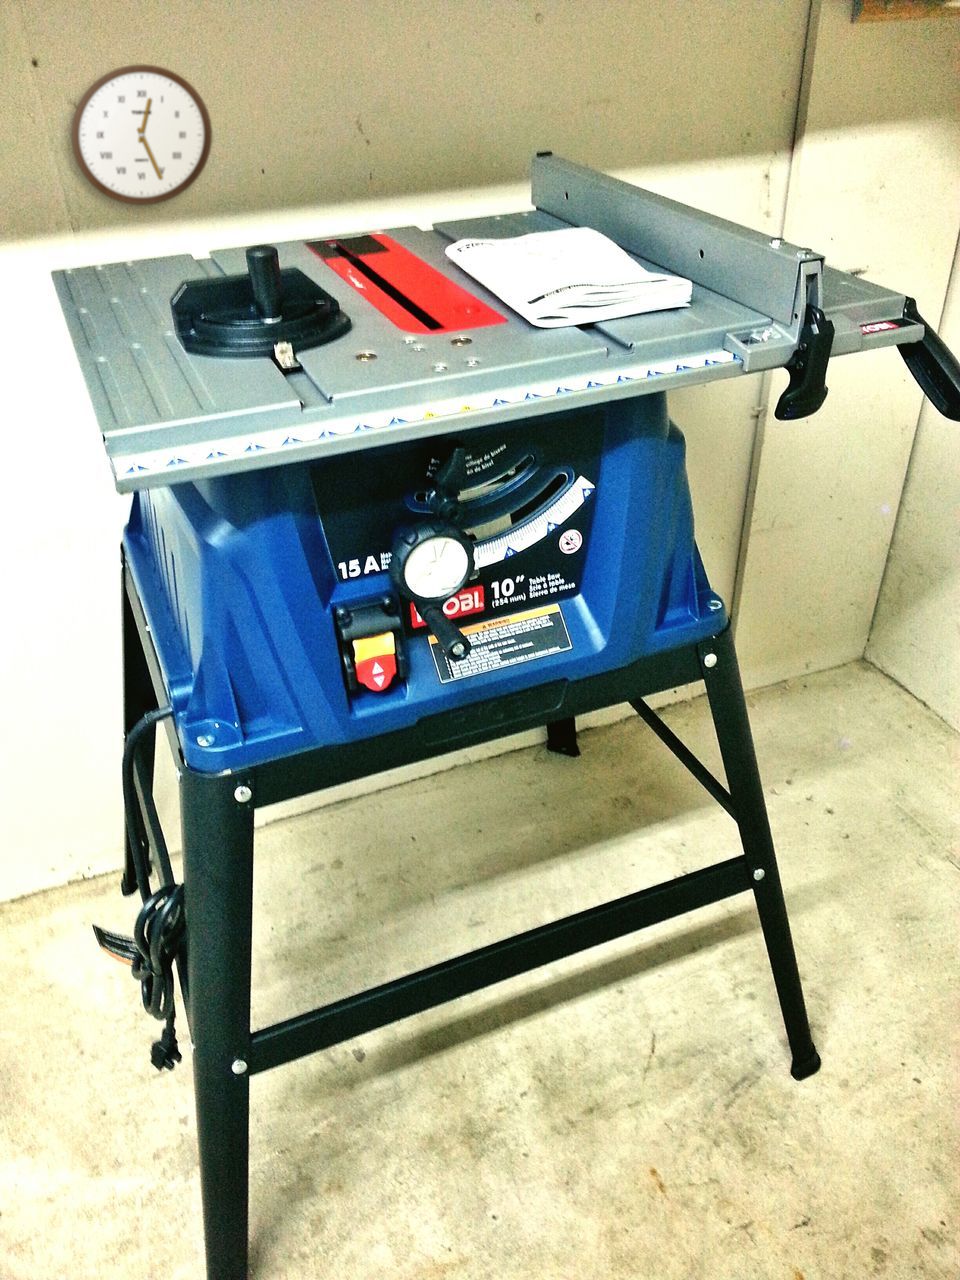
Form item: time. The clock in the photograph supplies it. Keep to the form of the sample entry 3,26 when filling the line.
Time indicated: 12,26
